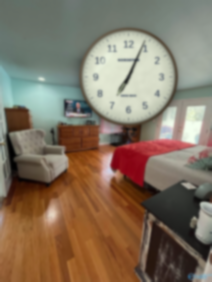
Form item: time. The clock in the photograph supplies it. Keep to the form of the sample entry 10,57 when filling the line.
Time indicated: 7,04
